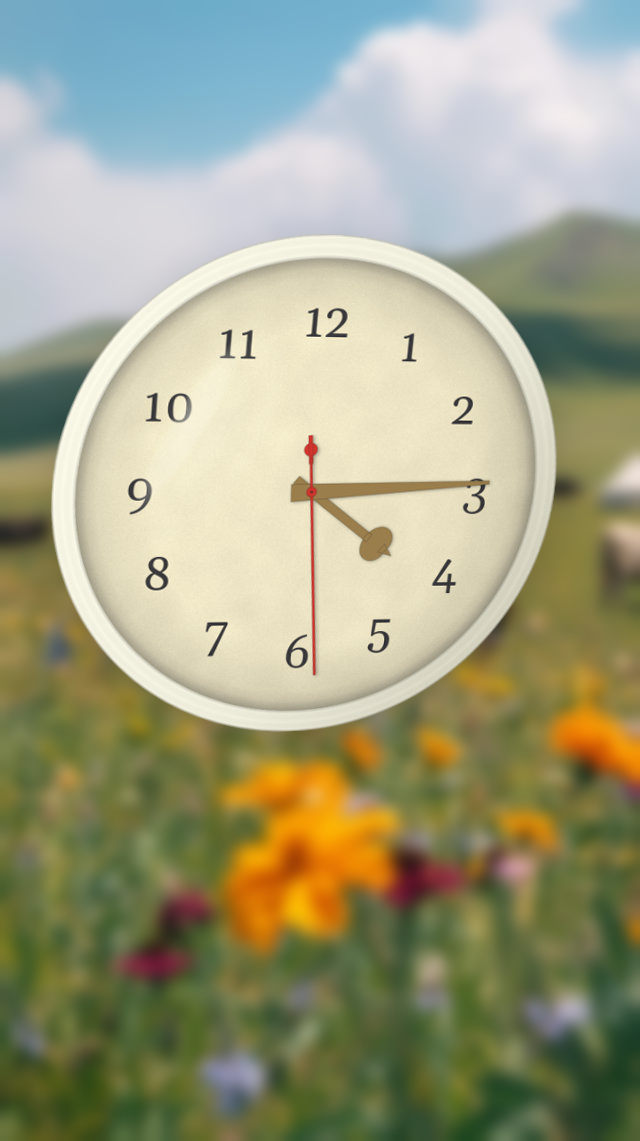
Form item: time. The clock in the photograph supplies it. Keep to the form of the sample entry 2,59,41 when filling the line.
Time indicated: 4,14,29
